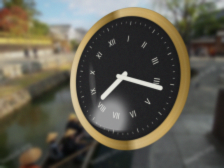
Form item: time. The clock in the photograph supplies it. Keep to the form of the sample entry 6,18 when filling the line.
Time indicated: 8,21
